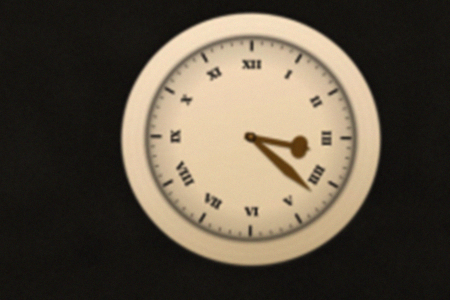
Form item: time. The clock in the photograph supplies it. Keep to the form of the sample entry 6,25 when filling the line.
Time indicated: 3,22
